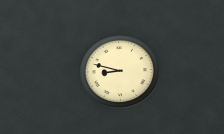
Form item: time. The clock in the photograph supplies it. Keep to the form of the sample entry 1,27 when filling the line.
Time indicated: 8,48
